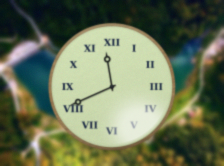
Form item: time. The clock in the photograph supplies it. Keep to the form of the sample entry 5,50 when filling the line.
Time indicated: 11,41
